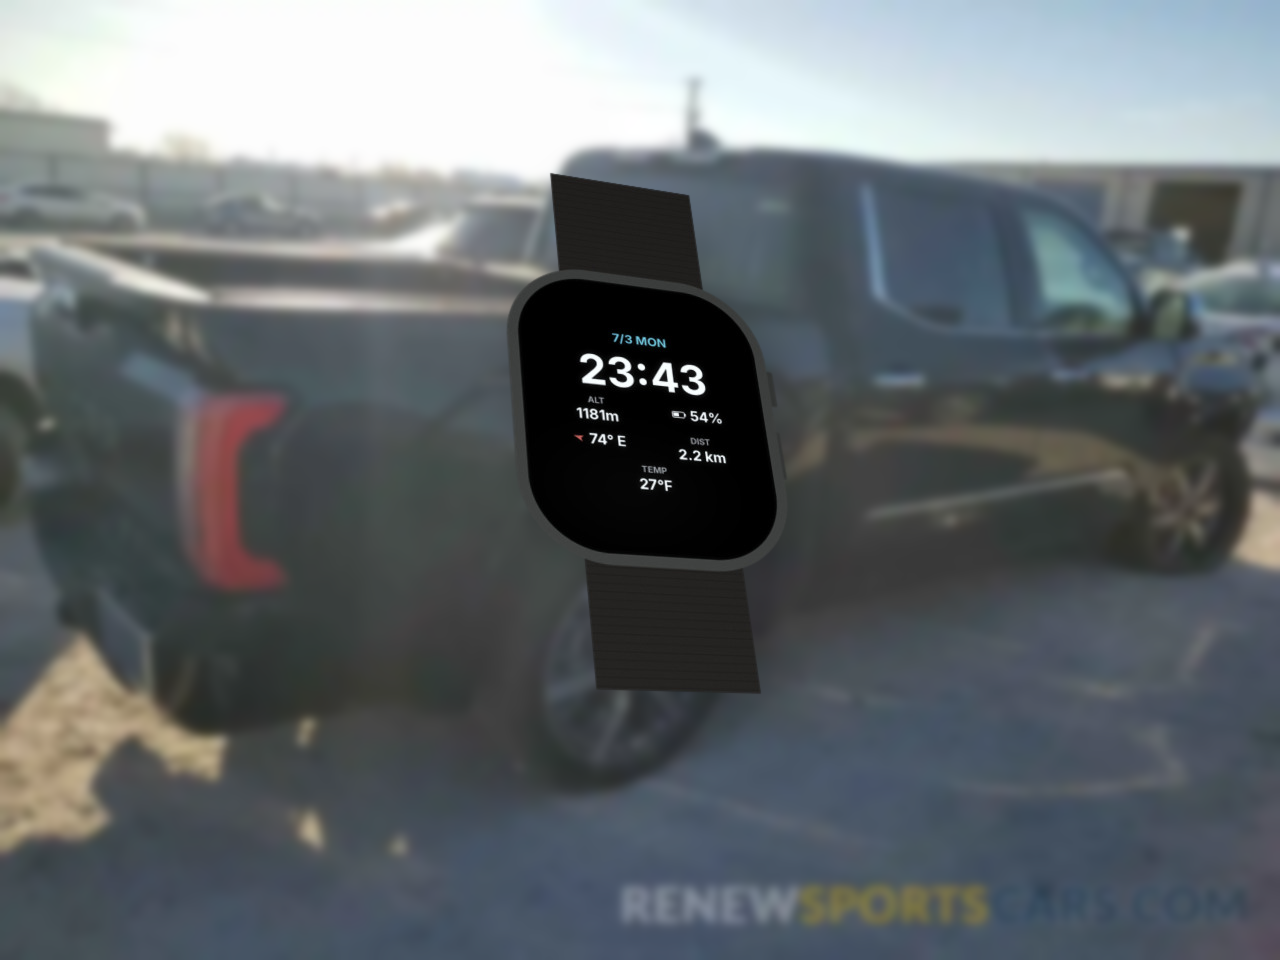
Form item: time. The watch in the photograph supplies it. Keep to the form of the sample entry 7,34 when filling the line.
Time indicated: 23,43
